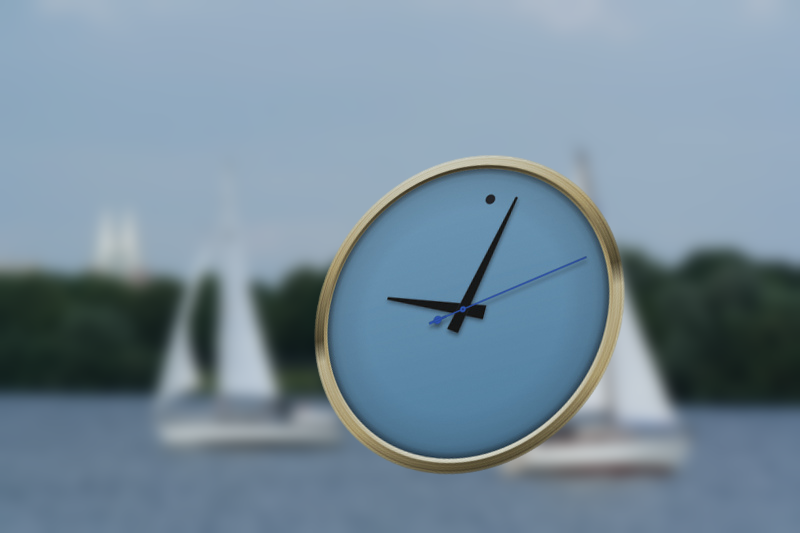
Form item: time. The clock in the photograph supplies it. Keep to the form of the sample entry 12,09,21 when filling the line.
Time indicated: 9,02,10
